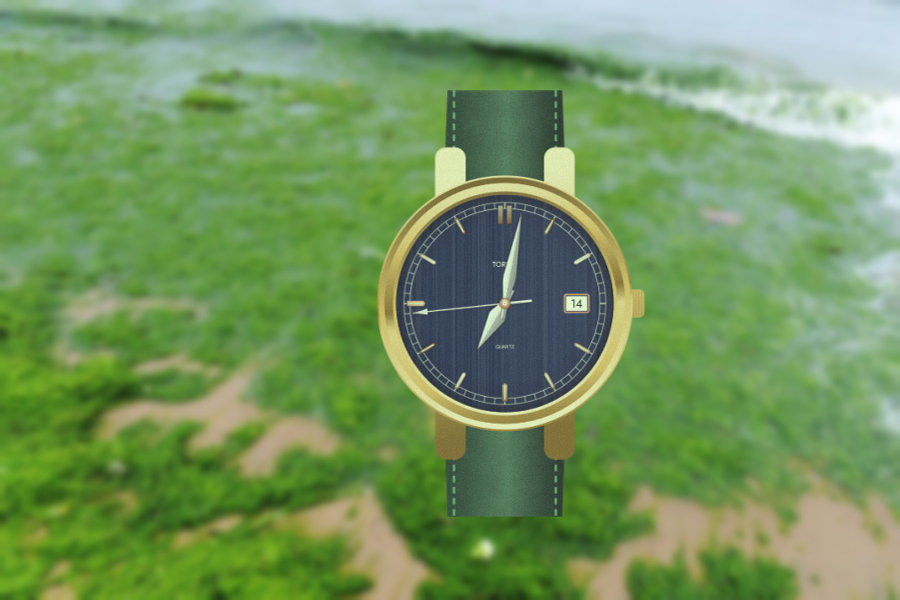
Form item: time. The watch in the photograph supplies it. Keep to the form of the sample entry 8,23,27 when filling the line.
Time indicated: 7,01,44
